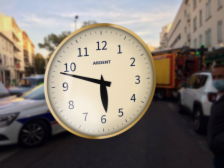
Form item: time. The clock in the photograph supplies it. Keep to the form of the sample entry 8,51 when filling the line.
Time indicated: 5,48
